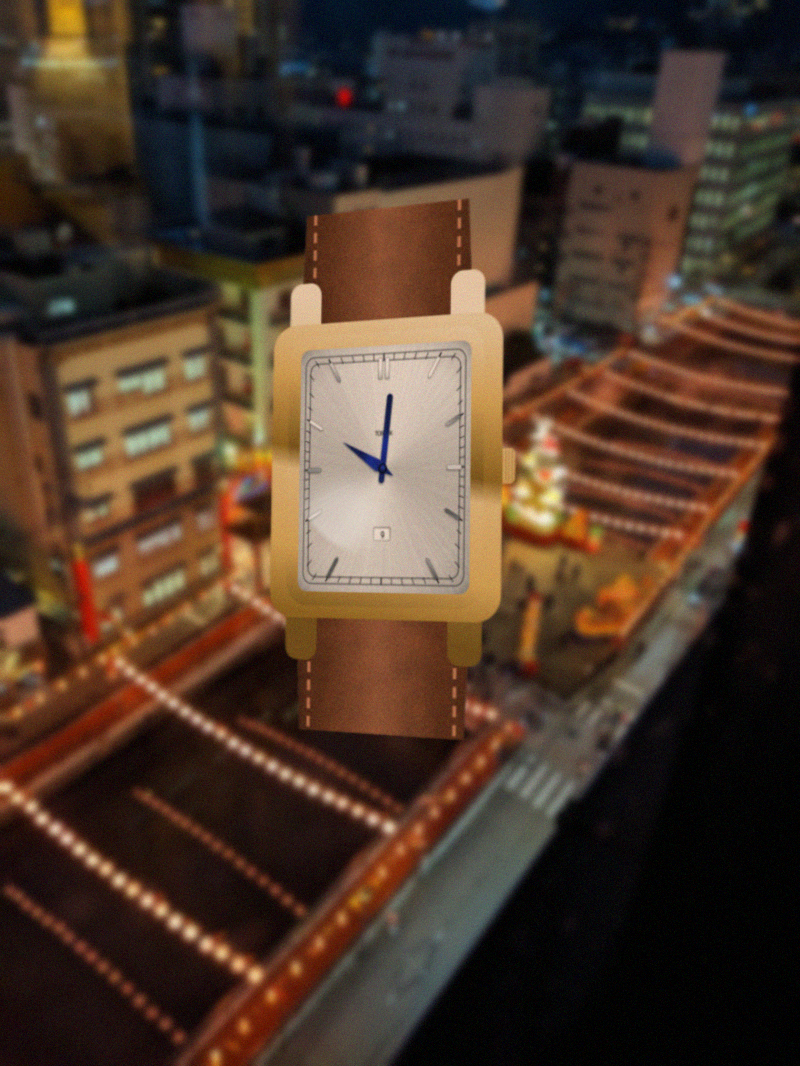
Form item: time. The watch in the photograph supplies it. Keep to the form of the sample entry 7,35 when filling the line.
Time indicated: 10,01
